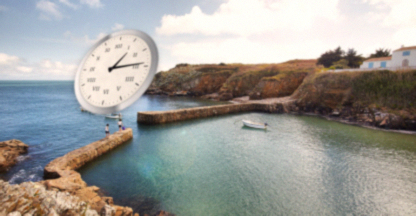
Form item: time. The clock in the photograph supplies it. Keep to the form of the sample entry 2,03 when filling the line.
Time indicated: 1,14
